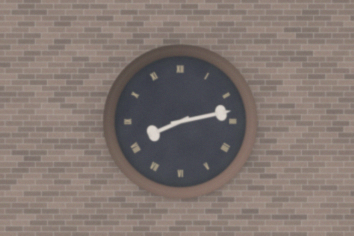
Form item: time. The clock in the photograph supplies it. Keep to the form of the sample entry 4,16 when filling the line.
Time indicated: 8,13
